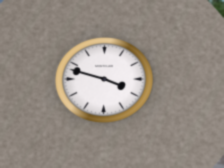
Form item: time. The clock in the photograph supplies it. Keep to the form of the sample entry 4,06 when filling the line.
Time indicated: 3,48
